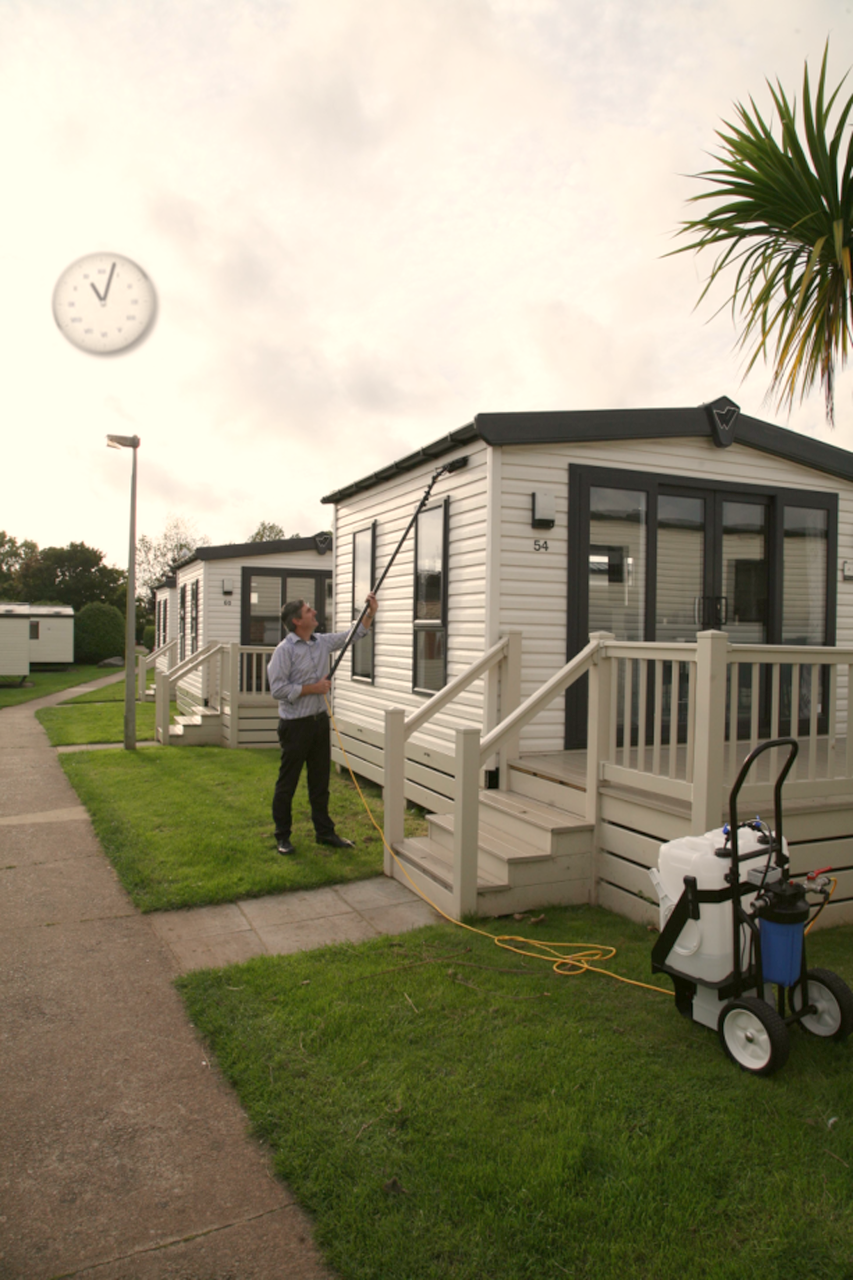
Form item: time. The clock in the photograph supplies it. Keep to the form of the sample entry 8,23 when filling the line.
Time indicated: 11,03
